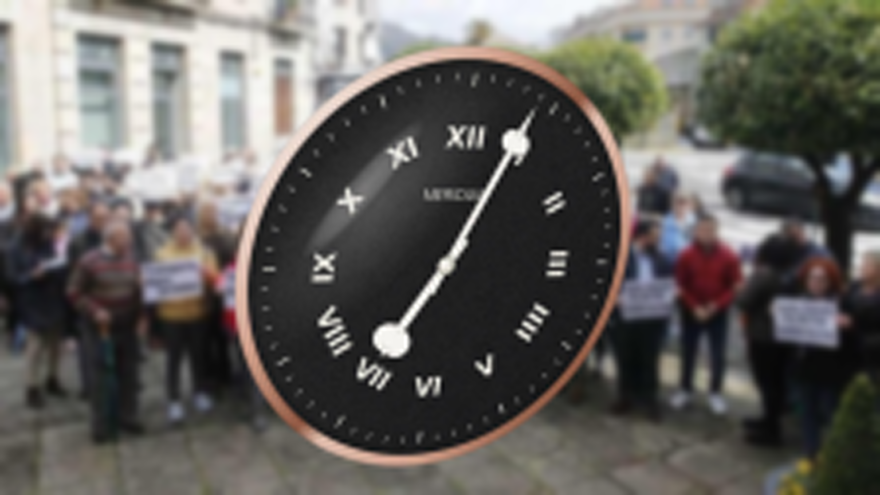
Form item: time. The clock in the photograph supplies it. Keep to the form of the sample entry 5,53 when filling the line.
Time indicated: 7,04
